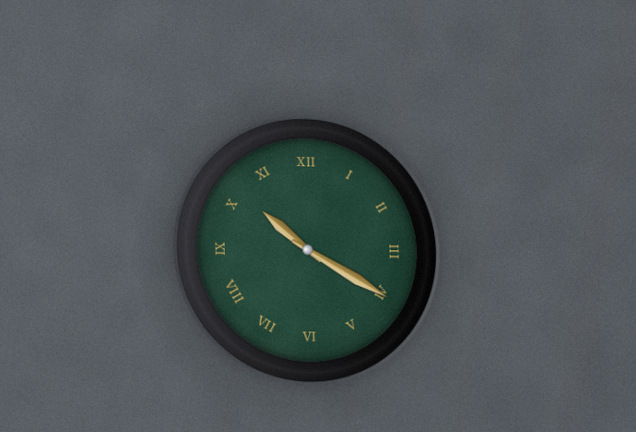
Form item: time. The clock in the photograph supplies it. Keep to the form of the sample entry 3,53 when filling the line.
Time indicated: 10,20
